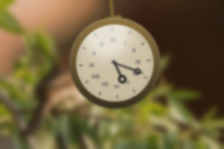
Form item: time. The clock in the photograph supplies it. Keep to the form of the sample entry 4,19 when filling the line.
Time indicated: 5,19
